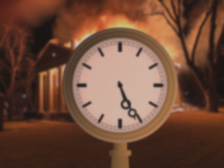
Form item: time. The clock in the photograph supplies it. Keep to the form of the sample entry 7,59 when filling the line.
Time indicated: 5,26
